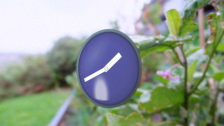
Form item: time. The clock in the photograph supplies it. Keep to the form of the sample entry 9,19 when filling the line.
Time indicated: 1,41
